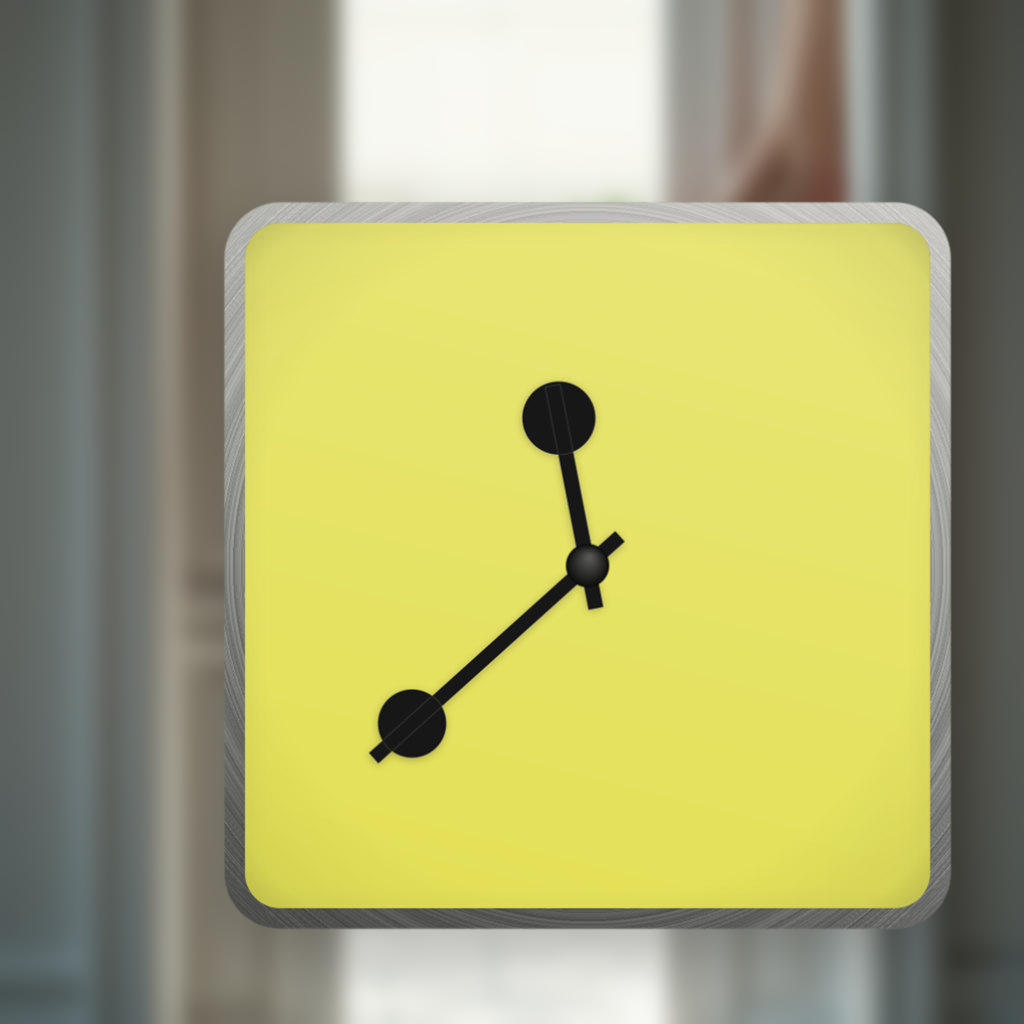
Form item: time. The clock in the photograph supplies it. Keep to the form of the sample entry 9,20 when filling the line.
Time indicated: 11,38
